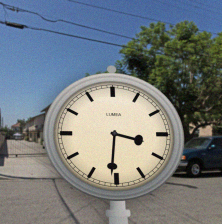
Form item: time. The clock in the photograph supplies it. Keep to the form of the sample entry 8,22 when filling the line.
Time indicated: 3,31
